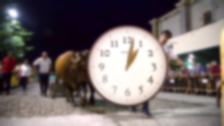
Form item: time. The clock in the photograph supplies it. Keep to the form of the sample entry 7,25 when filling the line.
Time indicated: 1,02
